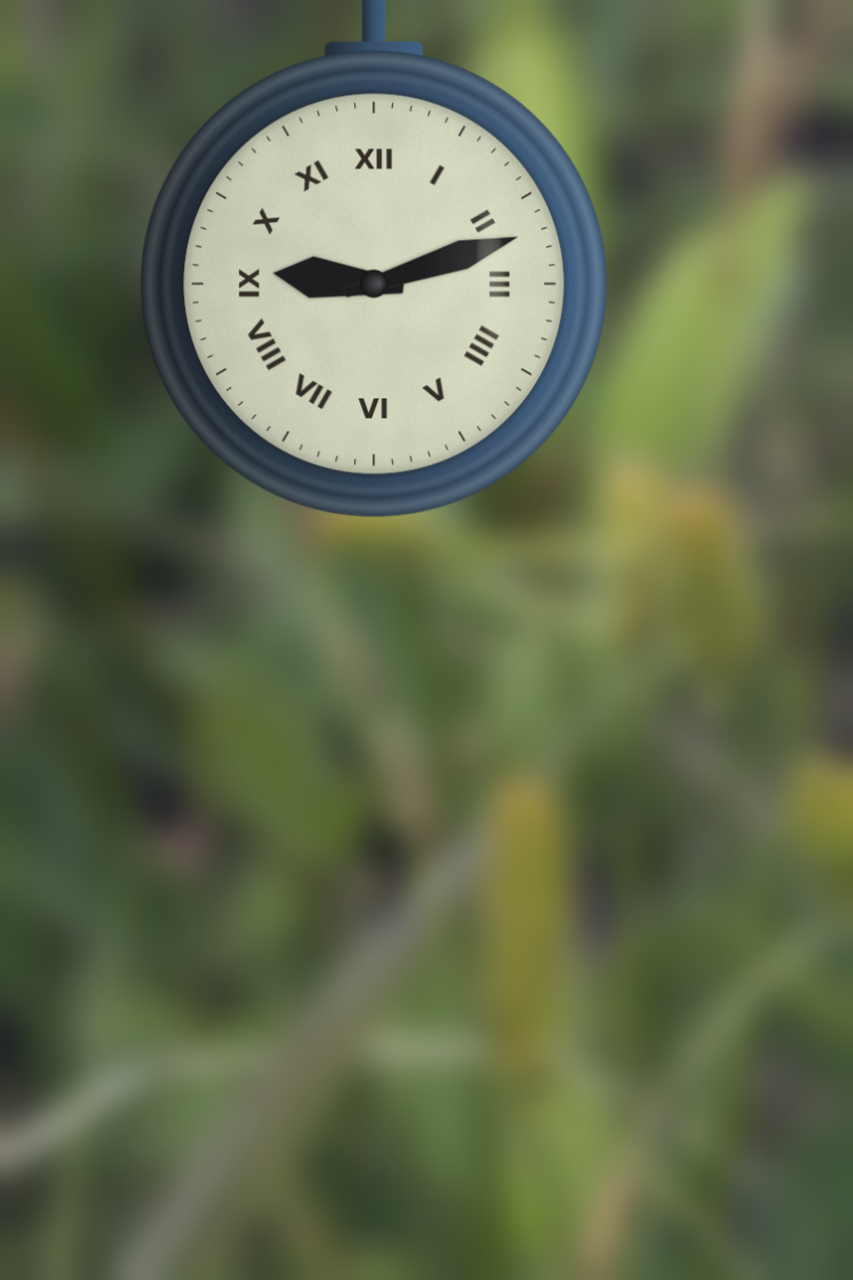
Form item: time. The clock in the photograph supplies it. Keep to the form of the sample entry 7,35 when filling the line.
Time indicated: 9,12
